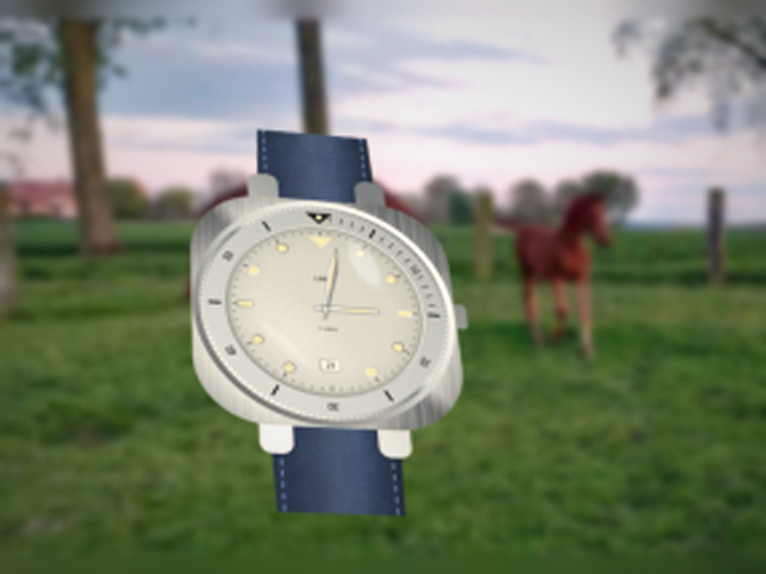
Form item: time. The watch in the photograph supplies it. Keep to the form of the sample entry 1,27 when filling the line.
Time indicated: 3,02
